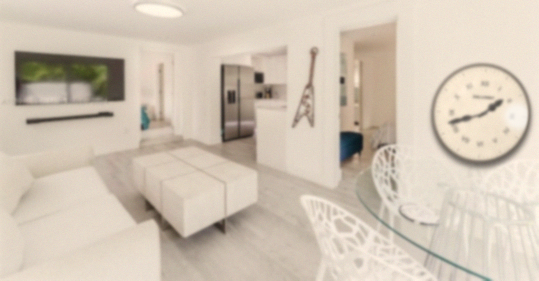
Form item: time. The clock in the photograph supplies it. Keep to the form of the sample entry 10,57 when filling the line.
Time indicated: 1,42
